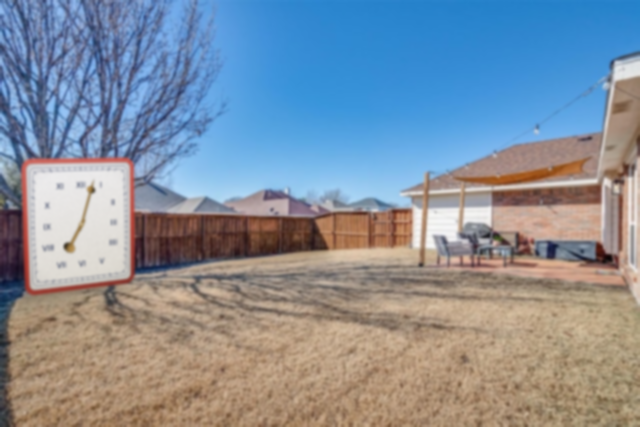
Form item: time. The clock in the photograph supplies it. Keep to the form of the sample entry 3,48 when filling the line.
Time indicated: 7,03
